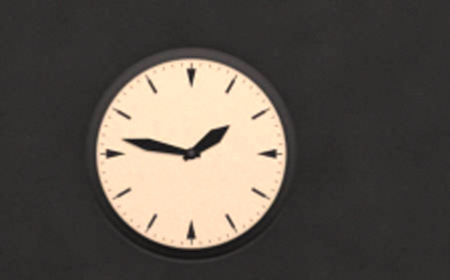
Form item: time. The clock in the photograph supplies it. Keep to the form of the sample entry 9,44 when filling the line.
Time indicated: 1,47
